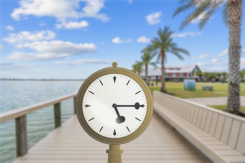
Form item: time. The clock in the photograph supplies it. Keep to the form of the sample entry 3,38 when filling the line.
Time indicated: 5,15
